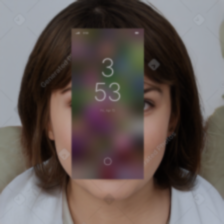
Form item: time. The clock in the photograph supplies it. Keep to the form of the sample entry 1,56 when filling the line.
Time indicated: 3,53
